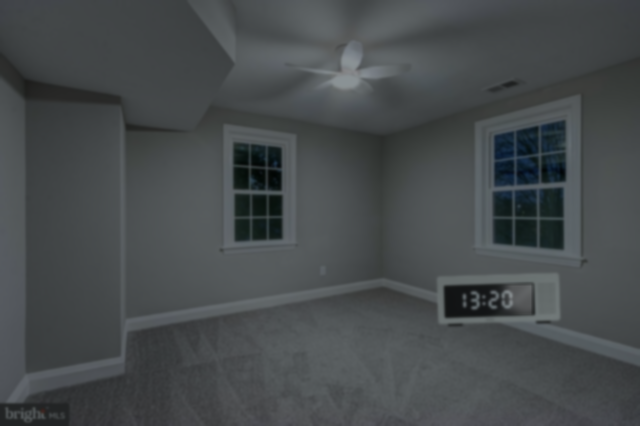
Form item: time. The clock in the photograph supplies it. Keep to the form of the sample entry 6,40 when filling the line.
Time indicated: 13,20
